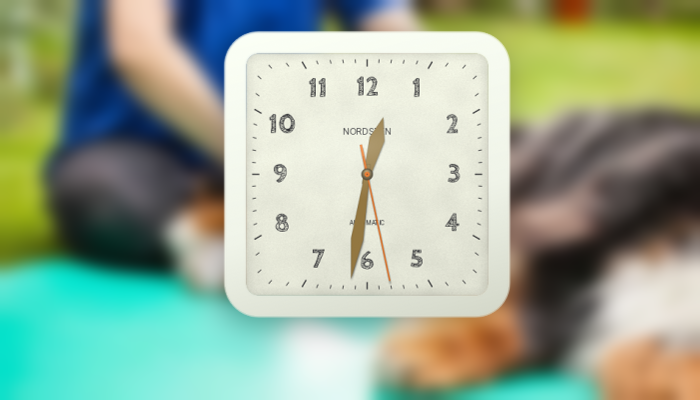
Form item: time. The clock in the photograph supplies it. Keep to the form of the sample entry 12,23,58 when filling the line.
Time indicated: 12,31,28
